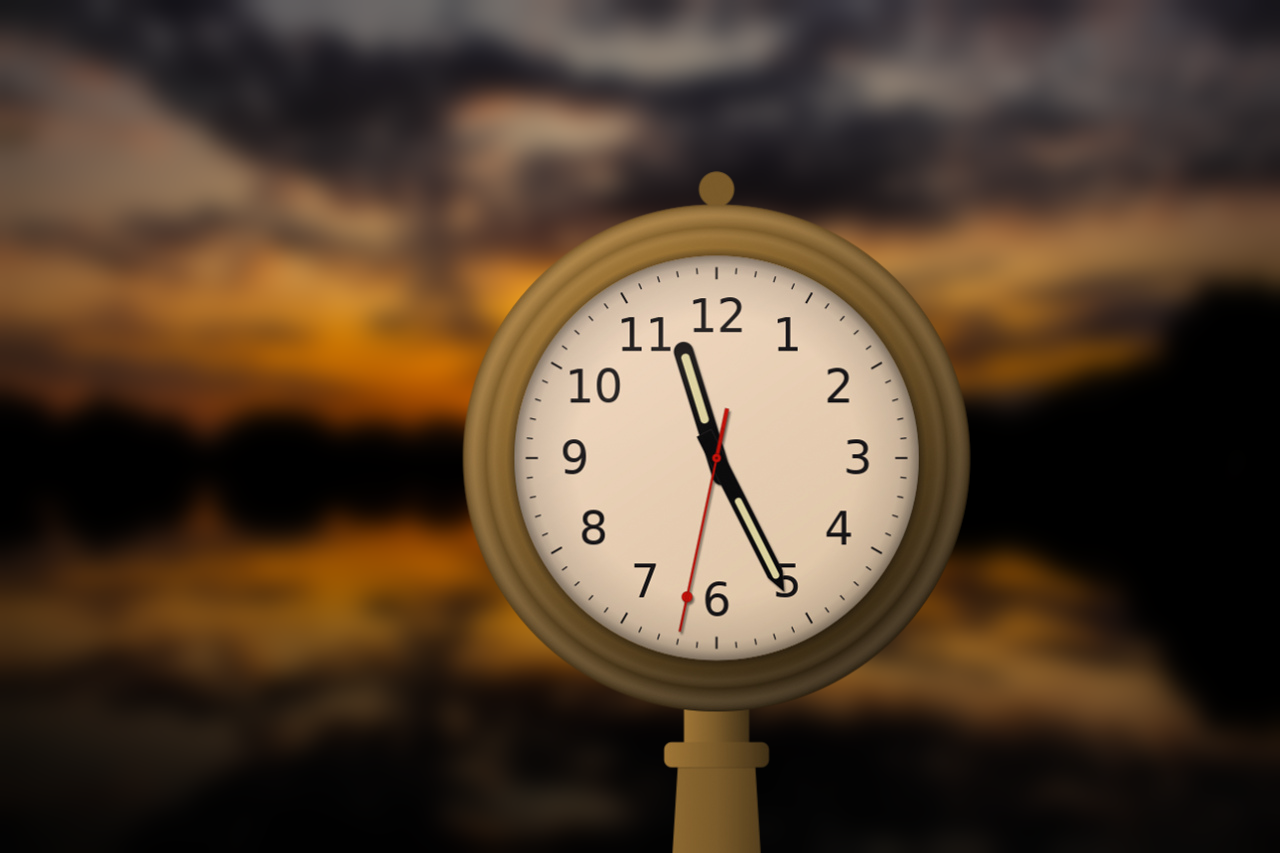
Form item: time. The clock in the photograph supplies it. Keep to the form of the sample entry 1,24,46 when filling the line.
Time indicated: 11,25,32
